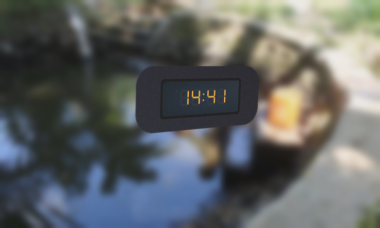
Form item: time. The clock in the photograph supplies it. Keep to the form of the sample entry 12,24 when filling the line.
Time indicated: 14,41
